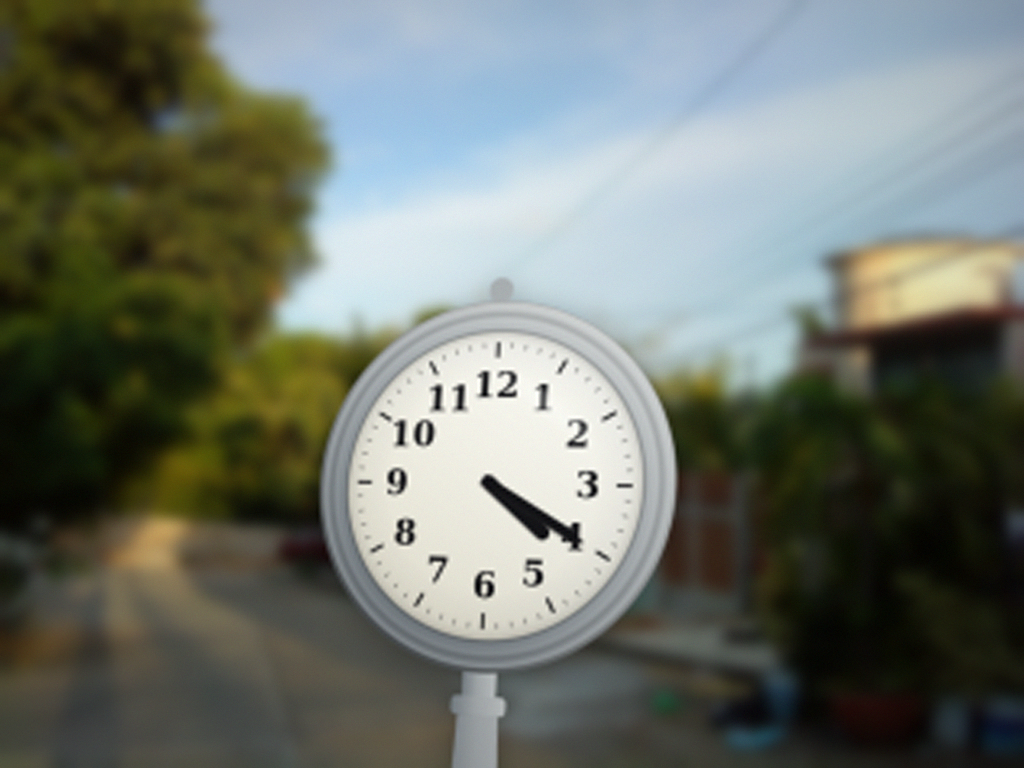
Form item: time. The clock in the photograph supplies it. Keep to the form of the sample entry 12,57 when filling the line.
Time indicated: 4,20
